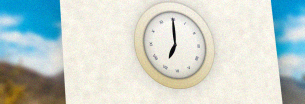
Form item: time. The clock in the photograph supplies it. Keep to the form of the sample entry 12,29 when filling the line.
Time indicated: 7,00
